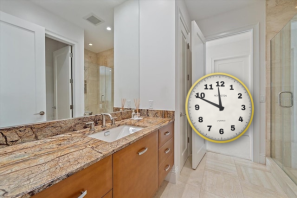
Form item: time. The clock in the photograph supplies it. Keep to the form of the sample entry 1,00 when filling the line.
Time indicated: 11,49
